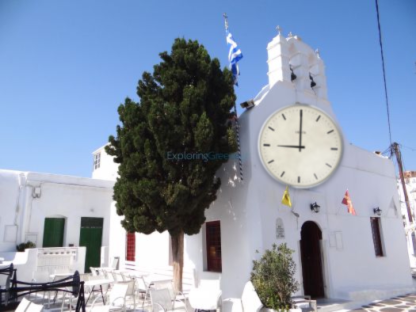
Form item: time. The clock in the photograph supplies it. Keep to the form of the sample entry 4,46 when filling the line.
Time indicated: 9,00
